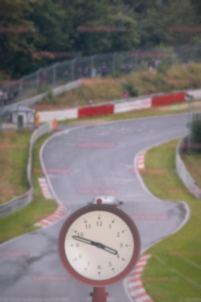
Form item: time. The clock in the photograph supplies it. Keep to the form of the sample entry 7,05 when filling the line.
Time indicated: 3,48
